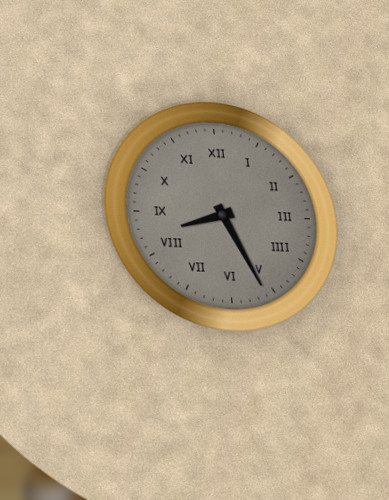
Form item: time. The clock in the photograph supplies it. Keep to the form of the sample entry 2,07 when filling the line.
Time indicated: 8,26
